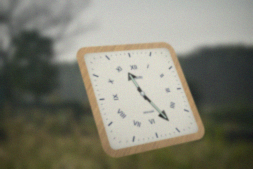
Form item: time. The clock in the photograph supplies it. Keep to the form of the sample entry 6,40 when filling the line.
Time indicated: 11,25
